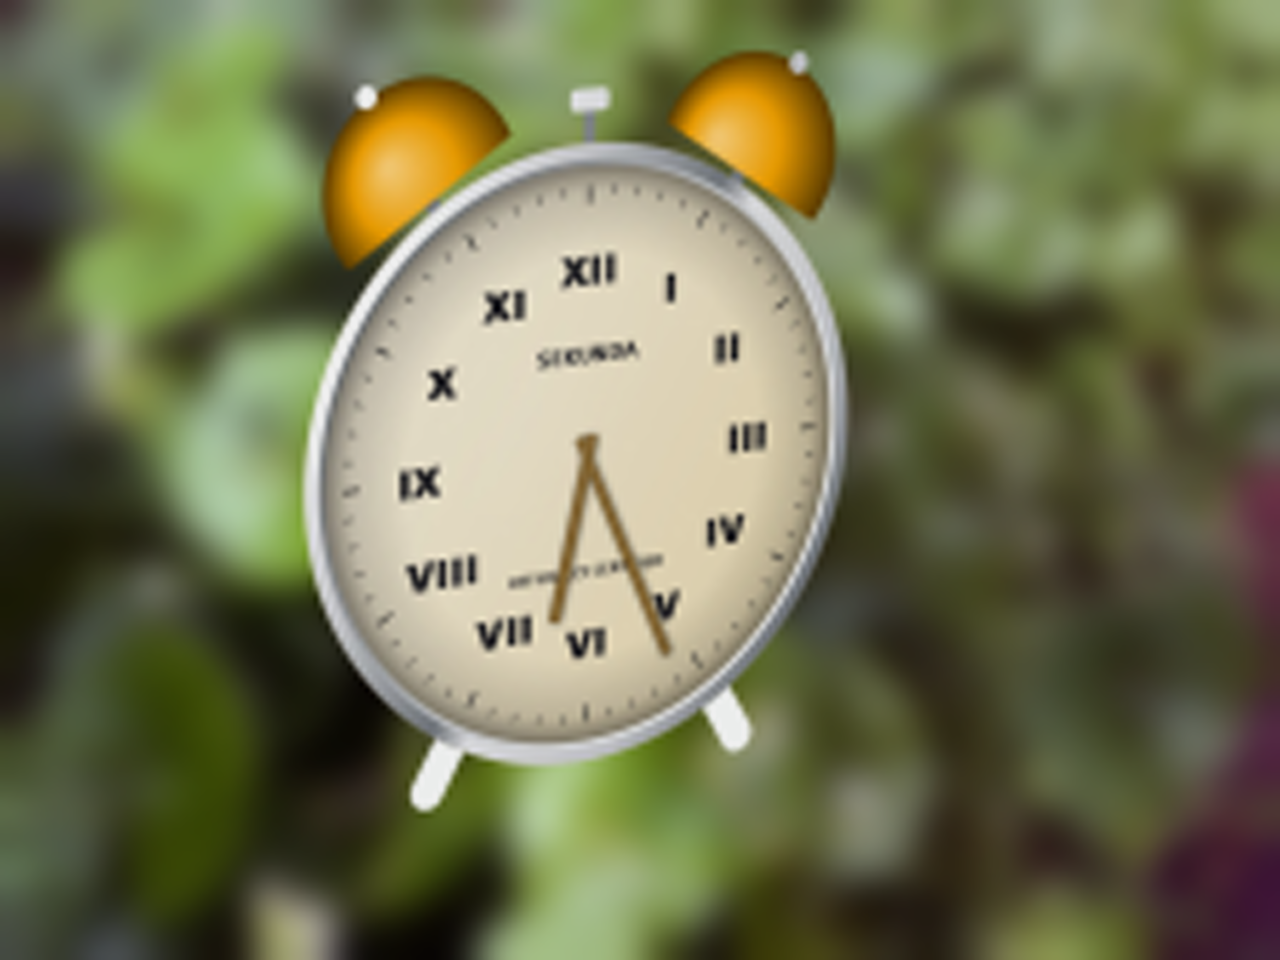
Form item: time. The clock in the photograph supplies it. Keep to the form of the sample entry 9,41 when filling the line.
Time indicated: 6,26
